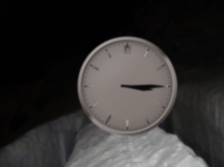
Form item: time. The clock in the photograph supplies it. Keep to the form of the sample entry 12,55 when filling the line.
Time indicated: 3,15
